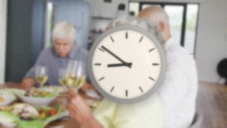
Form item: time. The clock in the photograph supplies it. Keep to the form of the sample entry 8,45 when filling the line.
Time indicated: 8,51
